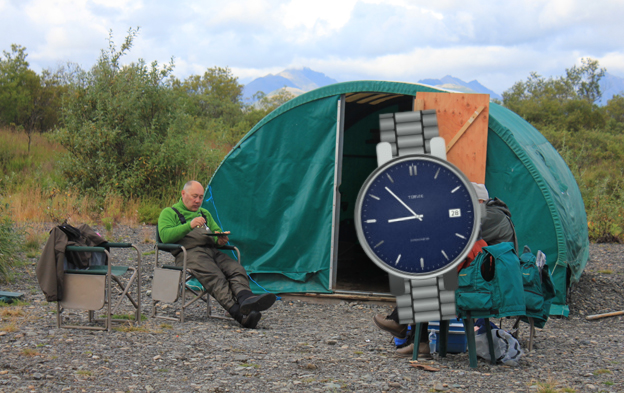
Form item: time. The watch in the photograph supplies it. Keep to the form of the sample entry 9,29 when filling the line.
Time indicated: 8,53
